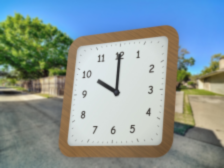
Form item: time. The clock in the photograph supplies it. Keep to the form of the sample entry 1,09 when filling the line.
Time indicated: 10,00
